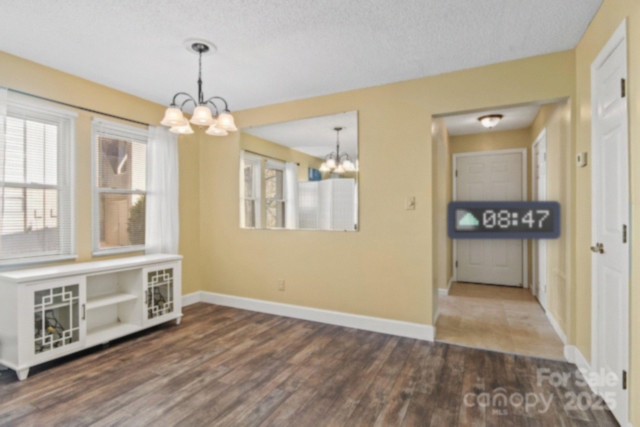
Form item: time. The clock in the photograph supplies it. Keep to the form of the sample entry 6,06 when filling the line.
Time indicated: 8,47
